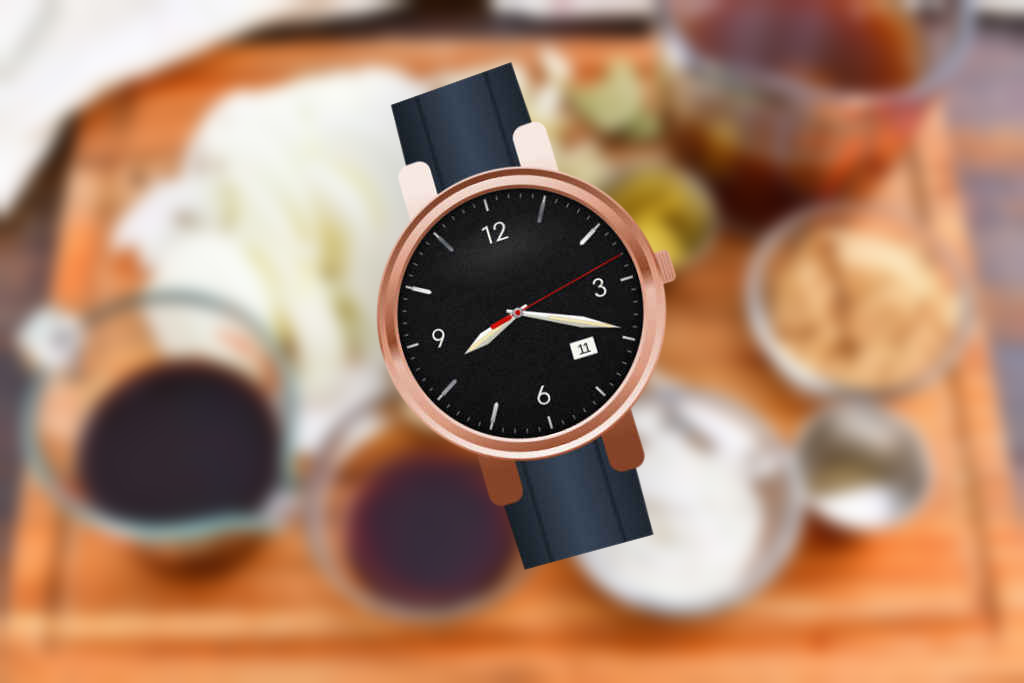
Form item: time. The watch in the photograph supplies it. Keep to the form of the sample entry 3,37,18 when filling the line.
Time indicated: 8,19,13
